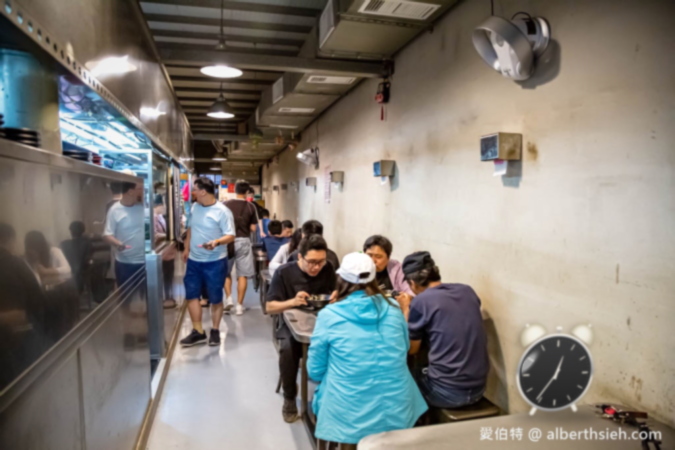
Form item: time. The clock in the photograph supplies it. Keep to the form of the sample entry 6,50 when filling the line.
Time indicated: 12,36
